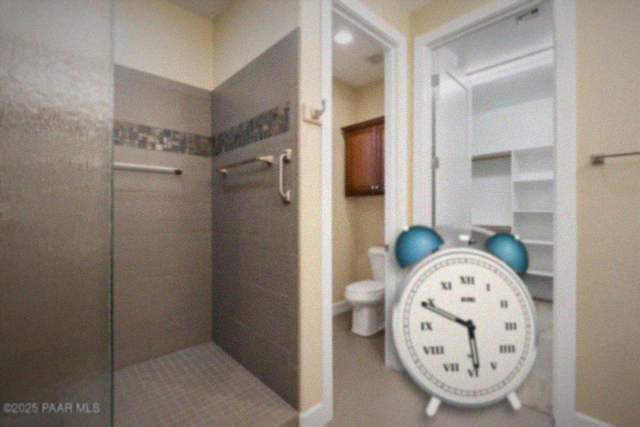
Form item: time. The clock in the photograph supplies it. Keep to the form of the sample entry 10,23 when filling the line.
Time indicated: 5,49
